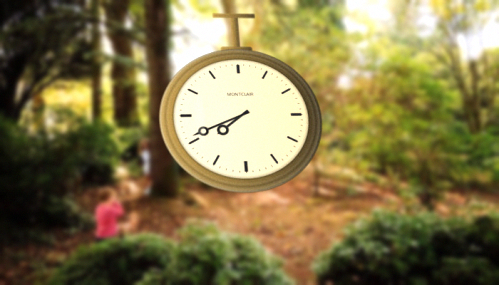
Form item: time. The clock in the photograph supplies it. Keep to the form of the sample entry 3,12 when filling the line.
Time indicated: 7,41
